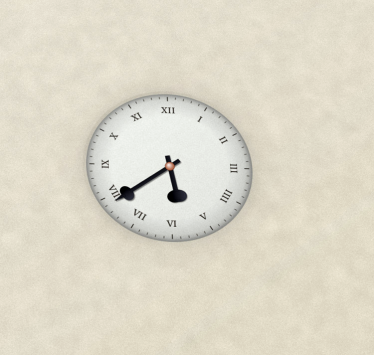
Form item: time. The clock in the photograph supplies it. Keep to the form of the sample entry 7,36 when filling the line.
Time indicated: 5,39
